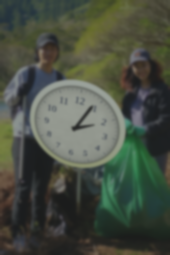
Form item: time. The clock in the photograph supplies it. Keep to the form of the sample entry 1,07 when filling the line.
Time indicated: 2,04
